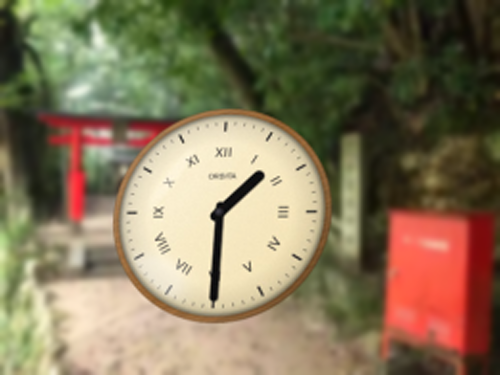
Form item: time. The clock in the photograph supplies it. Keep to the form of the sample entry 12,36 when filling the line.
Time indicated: 1,30
